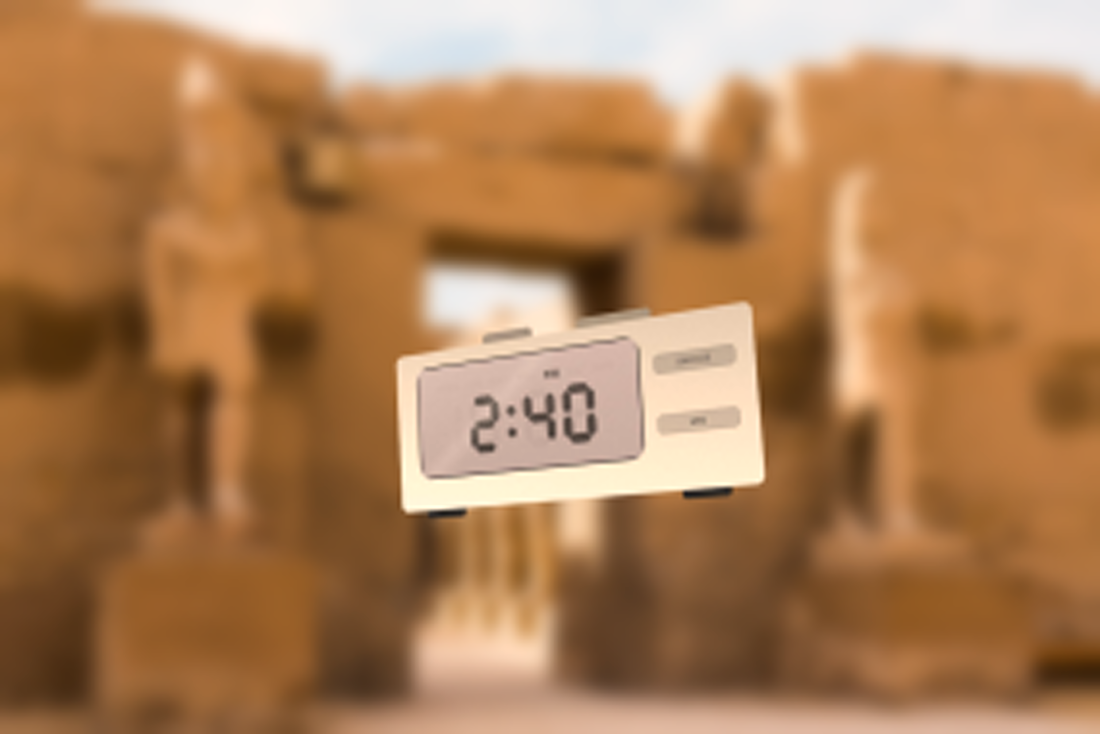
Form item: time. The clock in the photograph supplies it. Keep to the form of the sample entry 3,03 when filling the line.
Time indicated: 2,40
